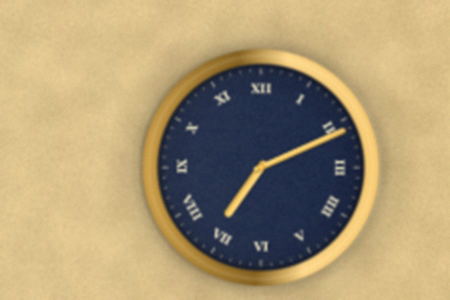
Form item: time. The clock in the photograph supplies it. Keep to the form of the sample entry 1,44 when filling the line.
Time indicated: 7,11
